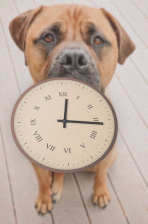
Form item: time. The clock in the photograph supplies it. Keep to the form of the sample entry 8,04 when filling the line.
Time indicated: 12,16
